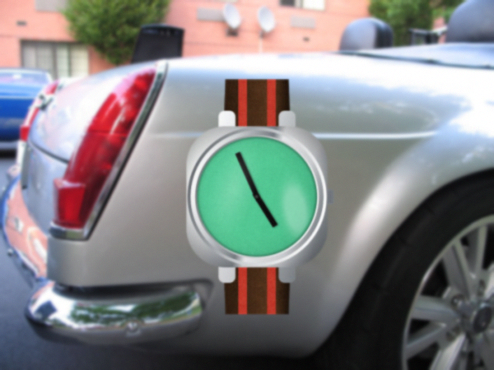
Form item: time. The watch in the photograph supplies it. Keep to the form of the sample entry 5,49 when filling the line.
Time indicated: 4,56
